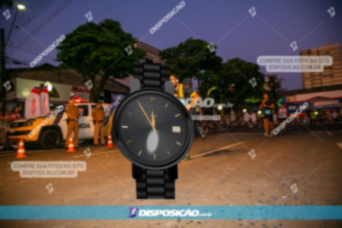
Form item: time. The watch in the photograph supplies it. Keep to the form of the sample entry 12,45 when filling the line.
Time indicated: 11,55
